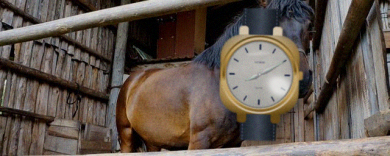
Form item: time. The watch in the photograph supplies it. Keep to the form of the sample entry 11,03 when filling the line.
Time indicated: 8,10
